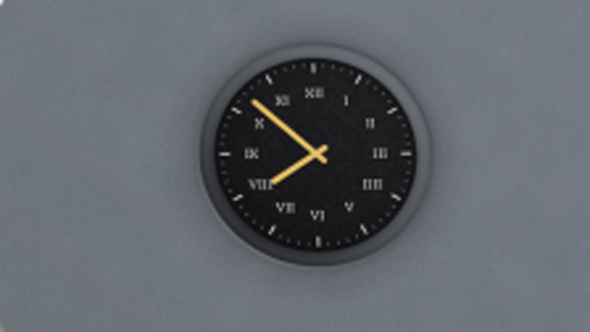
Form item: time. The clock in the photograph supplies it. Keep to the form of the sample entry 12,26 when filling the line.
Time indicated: 7,52
